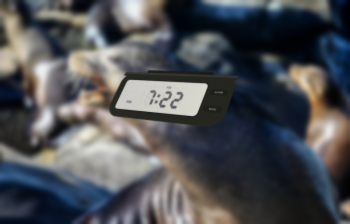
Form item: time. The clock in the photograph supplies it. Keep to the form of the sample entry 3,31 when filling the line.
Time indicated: 7,22
